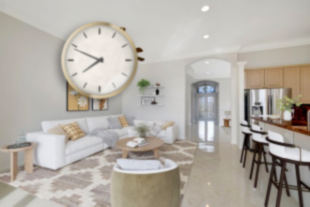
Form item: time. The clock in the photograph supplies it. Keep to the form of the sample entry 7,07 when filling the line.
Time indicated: 7,49
